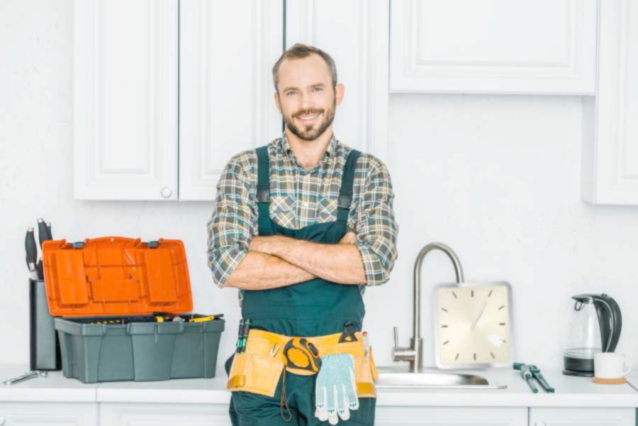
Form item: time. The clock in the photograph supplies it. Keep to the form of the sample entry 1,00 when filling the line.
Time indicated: 1,05
